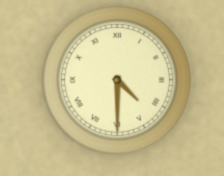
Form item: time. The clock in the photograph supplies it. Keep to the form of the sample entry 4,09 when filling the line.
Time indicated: 4,30
